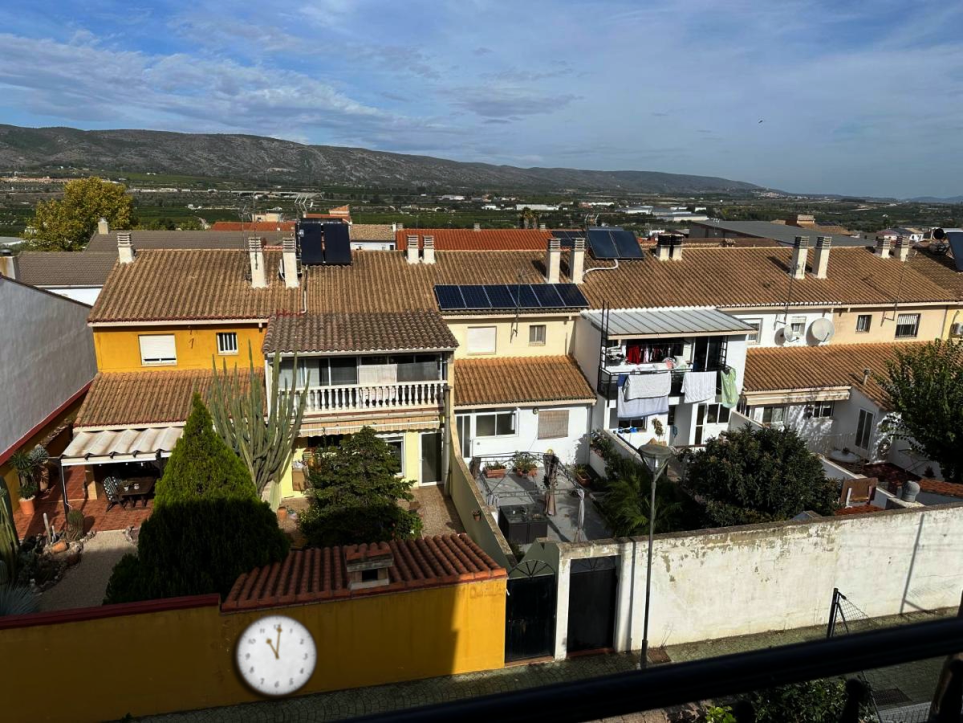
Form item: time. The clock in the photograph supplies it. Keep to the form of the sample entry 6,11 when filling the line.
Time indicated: 11,01
